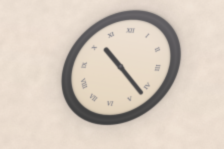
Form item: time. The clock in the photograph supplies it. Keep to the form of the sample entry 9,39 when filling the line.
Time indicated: 10,22
